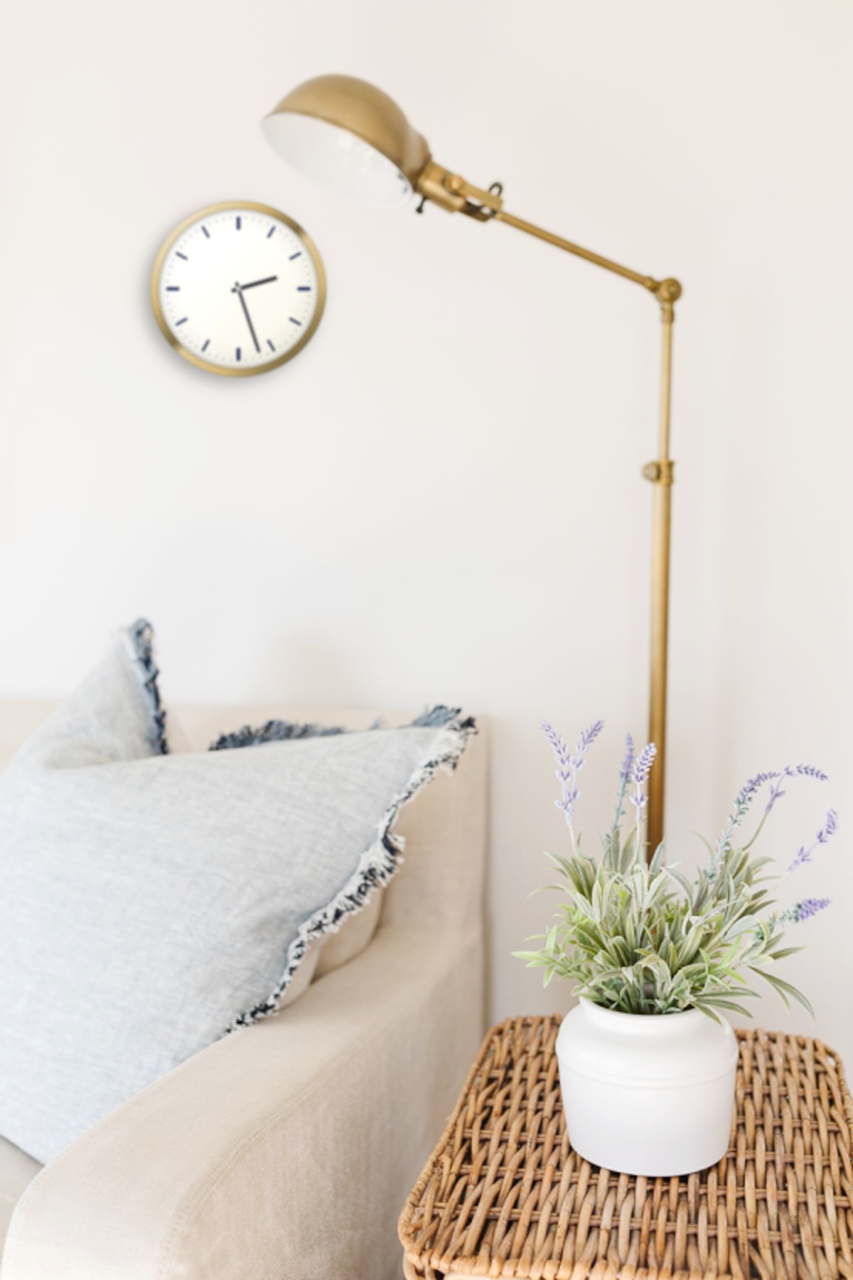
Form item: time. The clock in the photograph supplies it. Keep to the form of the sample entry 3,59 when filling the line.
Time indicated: 2,27
